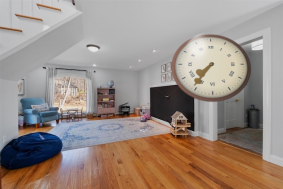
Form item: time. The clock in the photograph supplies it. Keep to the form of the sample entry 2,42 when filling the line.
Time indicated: 7,36
